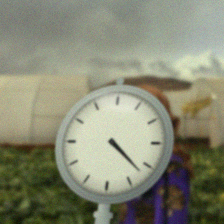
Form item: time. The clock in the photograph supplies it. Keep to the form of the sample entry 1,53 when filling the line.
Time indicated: 4,22
